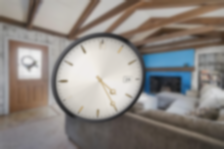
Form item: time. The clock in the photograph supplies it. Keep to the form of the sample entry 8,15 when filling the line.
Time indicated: 4,25
